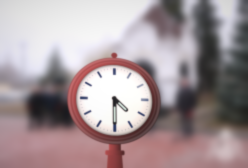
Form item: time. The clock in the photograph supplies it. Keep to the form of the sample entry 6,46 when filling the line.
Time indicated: 4,30
